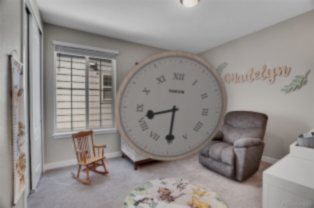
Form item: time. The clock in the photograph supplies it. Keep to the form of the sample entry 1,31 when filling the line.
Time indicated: 8,30
